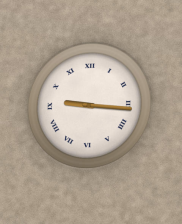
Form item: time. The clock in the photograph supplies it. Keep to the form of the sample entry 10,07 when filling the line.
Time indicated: 9,16
